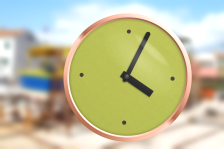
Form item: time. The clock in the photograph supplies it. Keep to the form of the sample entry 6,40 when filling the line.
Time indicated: 4,04
